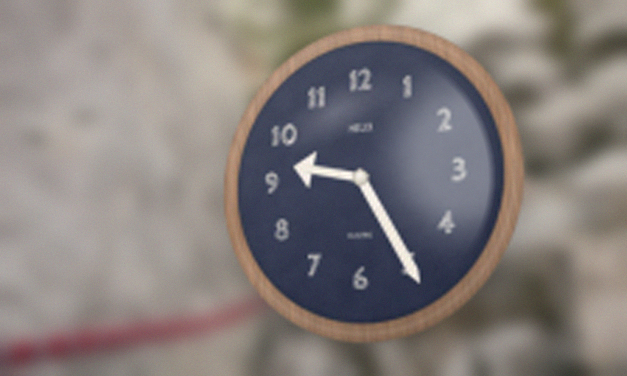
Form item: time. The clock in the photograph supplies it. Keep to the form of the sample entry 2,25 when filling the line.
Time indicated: 9,25
